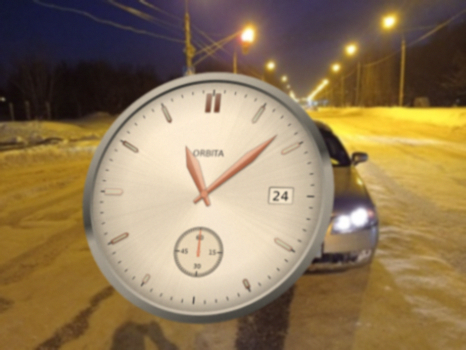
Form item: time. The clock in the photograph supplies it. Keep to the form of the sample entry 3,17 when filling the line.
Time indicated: 11,08
